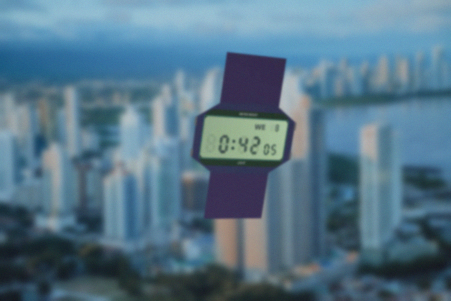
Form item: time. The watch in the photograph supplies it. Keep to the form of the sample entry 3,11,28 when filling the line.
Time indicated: 0,42,05
